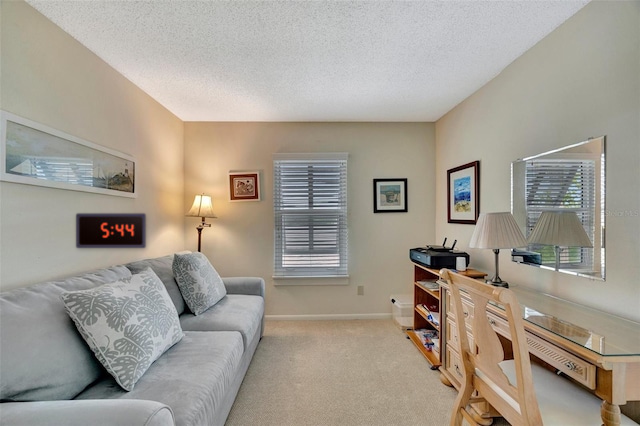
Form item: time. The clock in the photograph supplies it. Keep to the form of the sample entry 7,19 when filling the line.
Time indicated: 5,44
